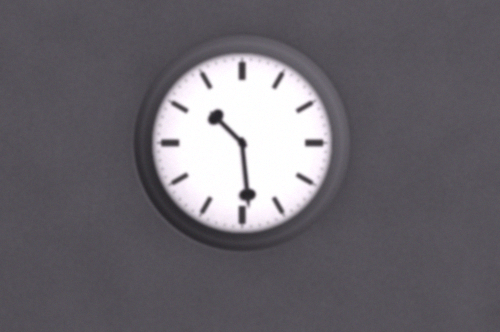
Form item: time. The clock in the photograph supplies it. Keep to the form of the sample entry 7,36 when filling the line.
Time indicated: 10,29
